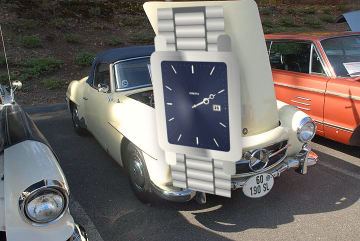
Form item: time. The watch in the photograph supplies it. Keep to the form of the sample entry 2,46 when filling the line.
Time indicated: 2,10
